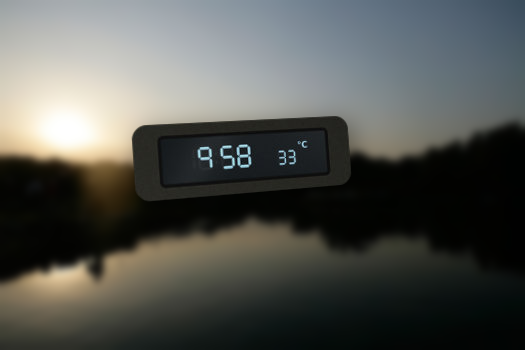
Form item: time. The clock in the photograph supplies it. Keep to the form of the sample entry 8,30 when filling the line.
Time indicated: 9,58
